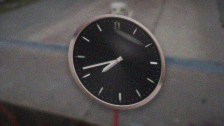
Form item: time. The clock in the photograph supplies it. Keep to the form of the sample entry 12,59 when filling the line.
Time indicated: 7,42
